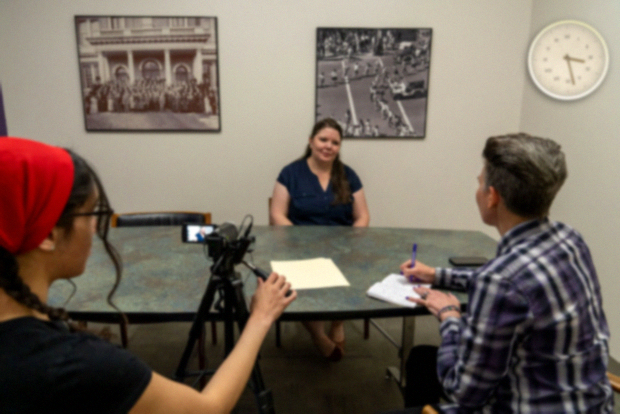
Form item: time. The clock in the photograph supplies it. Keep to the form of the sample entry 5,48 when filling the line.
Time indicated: 3,28
